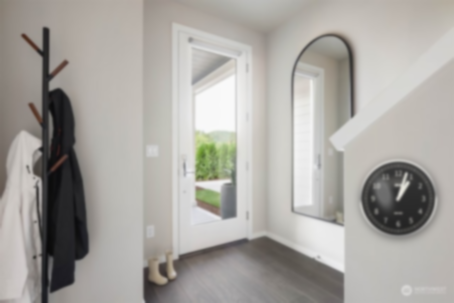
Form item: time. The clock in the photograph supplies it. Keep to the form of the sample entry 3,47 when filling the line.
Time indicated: 1,03
